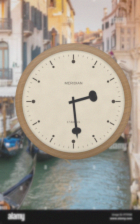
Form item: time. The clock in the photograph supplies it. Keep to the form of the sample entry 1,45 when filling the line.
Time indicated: 2,29
